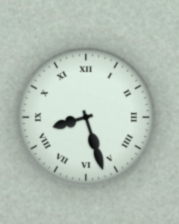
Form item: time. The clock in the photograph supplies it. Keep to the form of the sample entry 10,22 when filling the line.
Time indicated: 8,27
